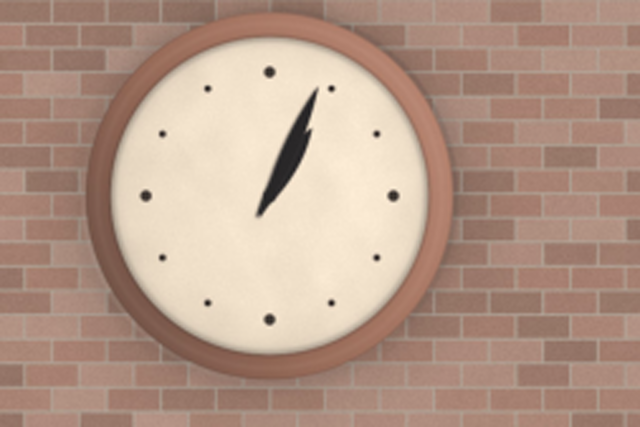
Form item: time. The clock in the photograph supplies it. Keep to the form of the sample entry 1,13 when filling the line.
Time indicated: 1,04
